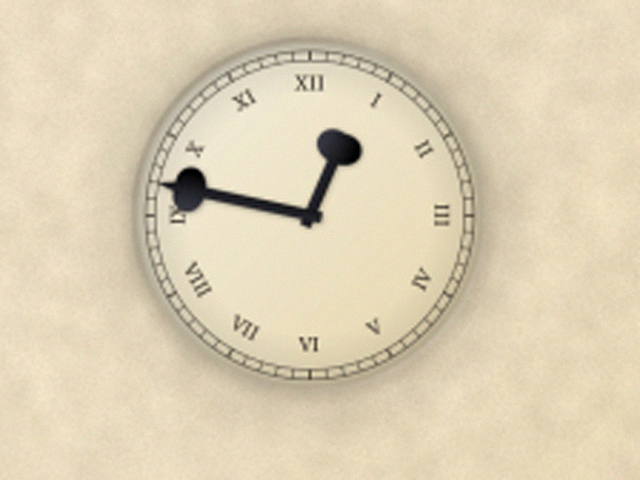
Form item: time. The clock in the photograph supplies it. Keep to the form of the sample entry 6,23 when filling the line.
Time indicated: 12,47
